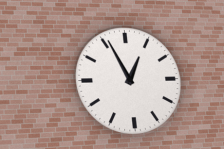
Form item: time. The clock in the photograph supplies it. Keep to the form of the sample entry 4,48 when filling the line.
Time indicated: 12,56
